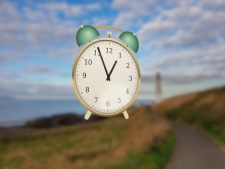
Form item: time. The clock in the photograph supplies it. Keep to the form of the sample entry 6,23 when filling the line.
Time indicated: 12,56
